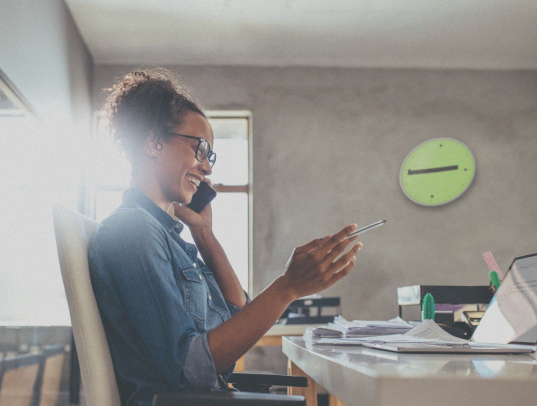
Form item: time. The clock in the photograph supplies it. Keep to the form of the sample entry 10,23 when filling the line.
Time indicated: 2,44
